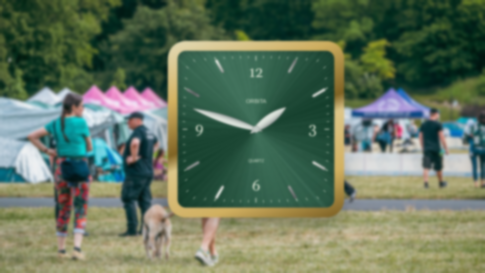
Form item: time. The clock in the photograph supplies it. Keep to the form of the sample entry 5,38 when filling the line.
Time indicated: 1,48
